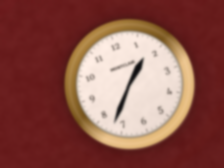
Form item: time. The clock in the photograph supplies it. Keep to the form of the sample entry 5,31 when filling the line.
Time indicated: 1,37
